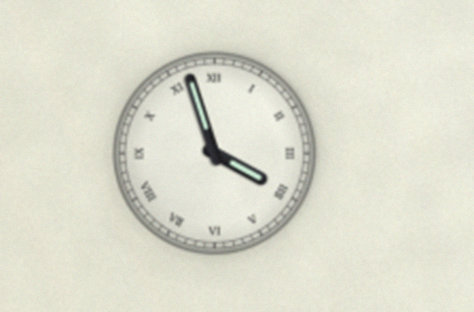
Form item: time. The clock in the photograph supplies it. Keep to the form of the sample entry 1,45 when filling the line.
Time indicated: 3,57
